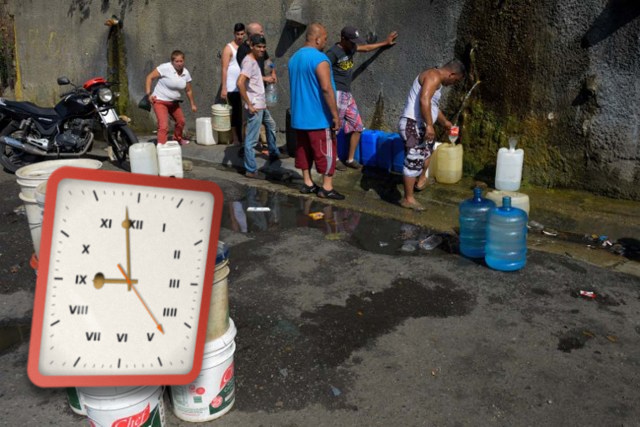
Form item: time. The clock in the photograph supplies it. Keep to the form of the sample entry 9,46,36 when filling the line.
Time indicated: 8,58,23
